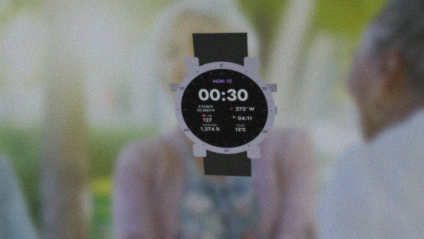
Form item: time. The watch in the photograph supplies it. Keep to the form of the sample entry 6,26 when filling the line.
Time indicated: 0,30
